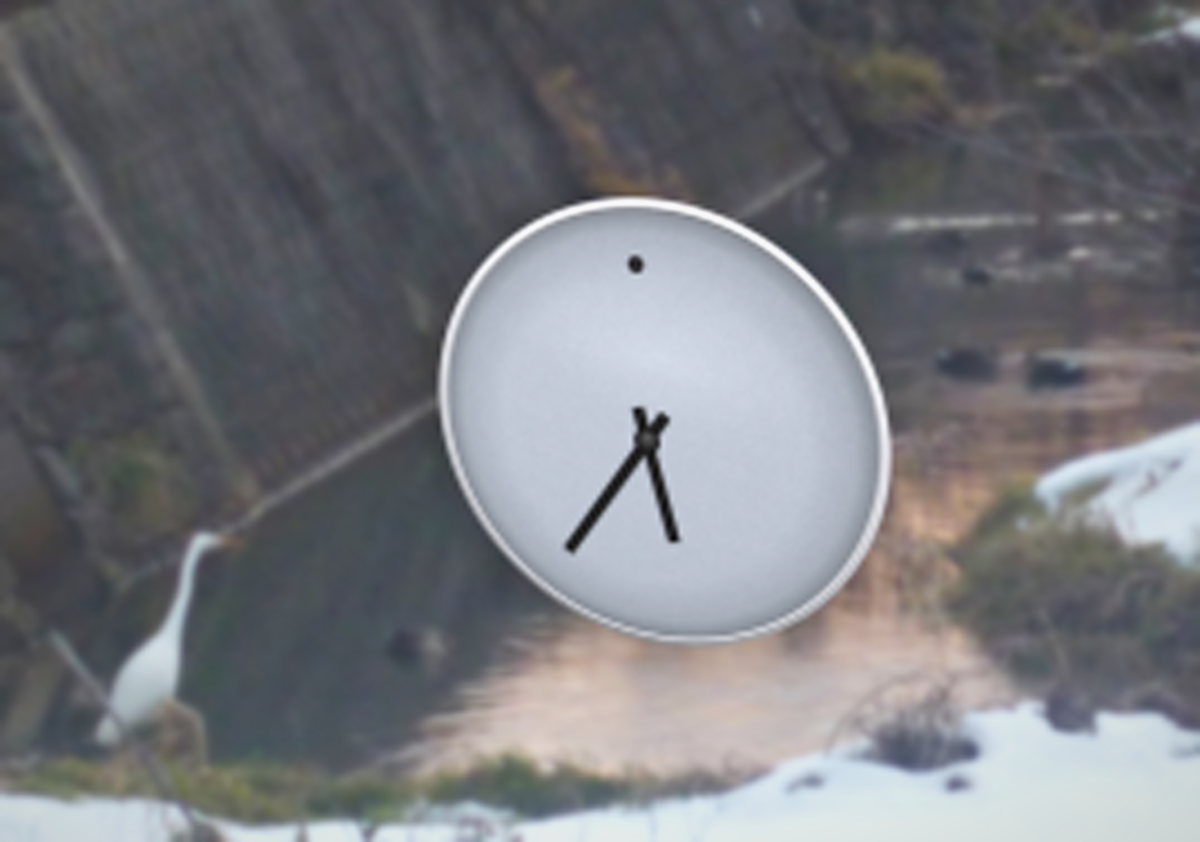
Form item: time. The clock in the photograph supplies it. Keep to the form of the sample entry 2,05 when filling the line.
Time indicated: 5,36
